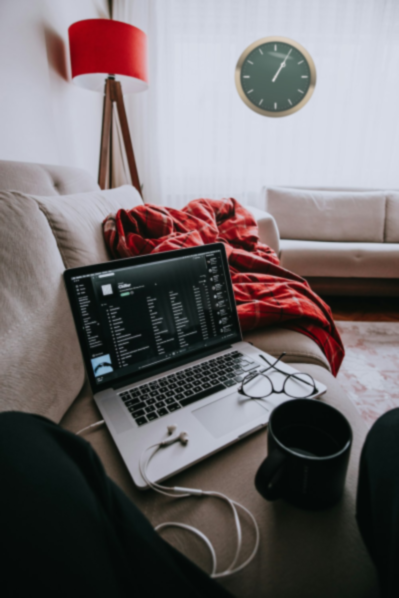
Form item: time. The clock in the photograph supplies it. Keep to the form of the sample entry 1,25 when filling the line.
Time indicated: 1,05
